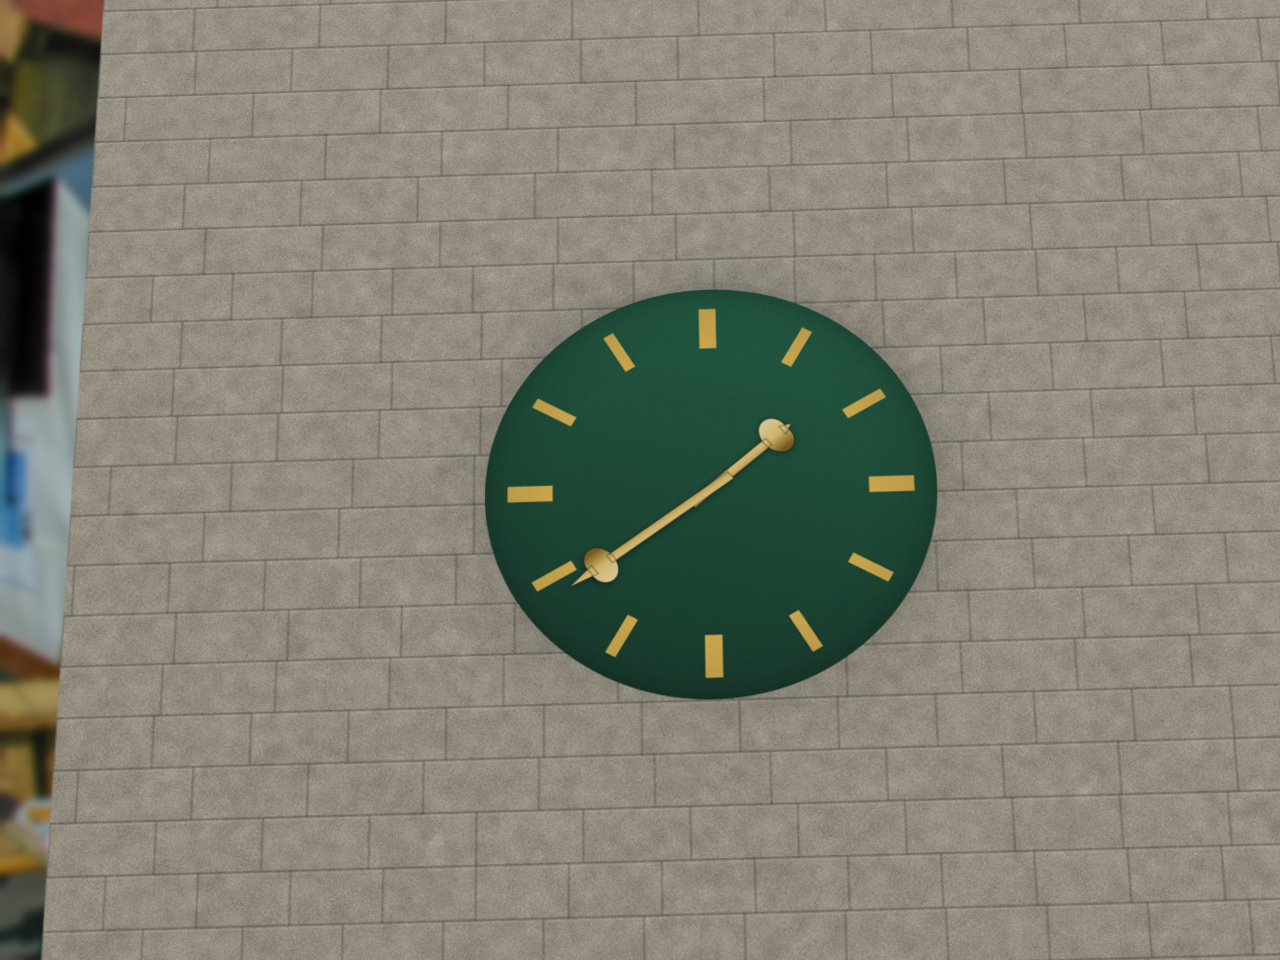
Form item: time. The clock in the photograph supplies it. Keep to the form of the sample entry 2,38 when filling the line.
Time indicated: 1,39
